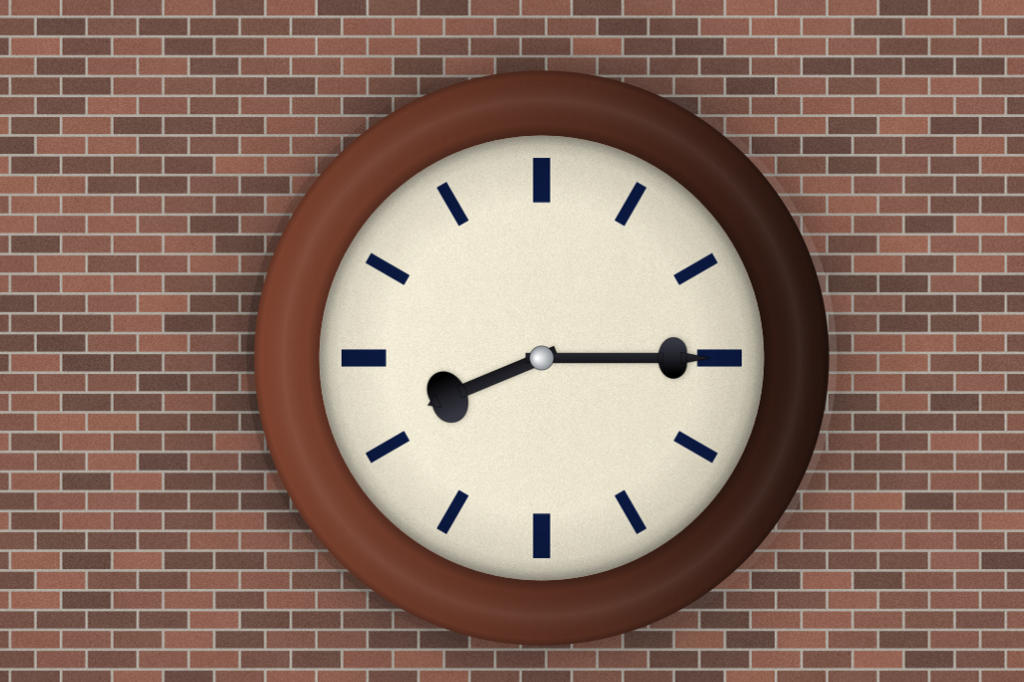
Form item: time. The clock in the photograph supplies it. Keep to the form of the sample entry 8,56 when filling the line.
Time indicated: 8,15
